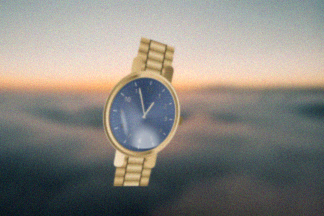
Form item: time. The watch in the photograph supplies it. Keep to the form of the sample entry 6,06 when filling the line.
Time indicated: 12,56
